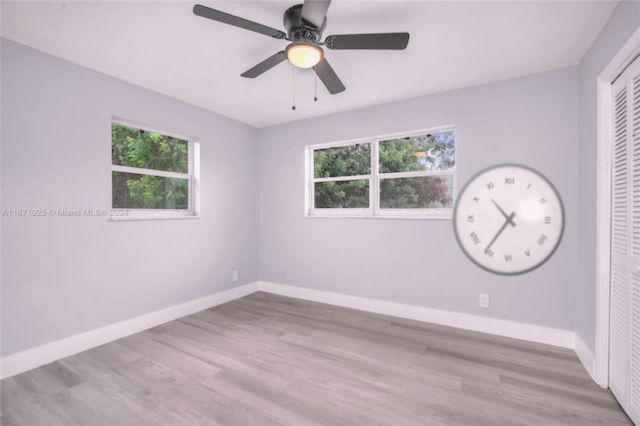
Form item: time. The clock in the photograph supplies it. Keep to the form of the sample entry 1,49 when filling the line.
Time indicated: 10,36
